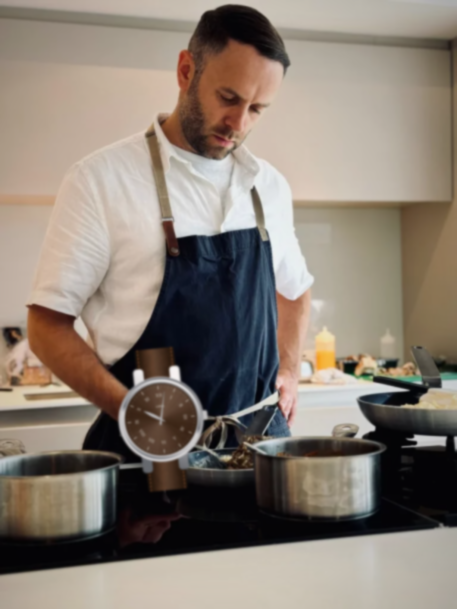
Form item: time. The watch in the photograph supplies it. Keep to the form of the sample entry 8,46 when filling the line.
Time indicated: 10,02
